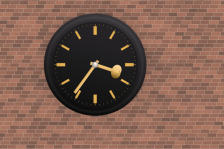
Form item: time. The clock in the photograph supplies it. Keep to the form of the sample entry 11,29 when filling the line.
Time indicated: 3,36
